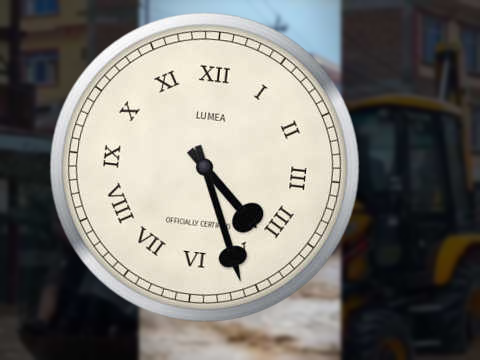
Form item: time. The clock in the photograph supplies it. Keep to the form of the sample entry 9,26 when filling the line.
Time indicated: 4,26
